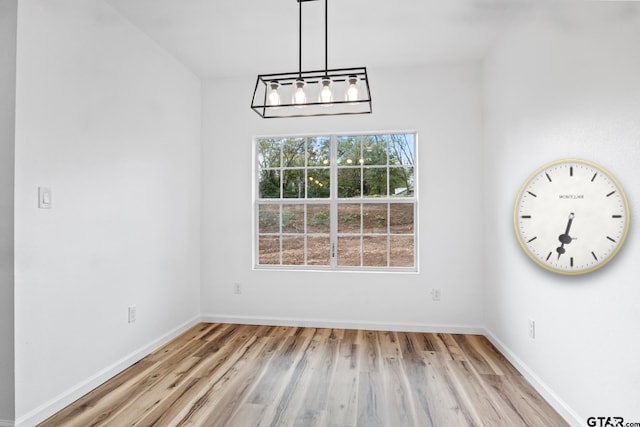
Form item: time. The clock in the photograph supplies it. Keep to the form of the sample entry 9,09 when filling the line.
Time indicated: 6,33
